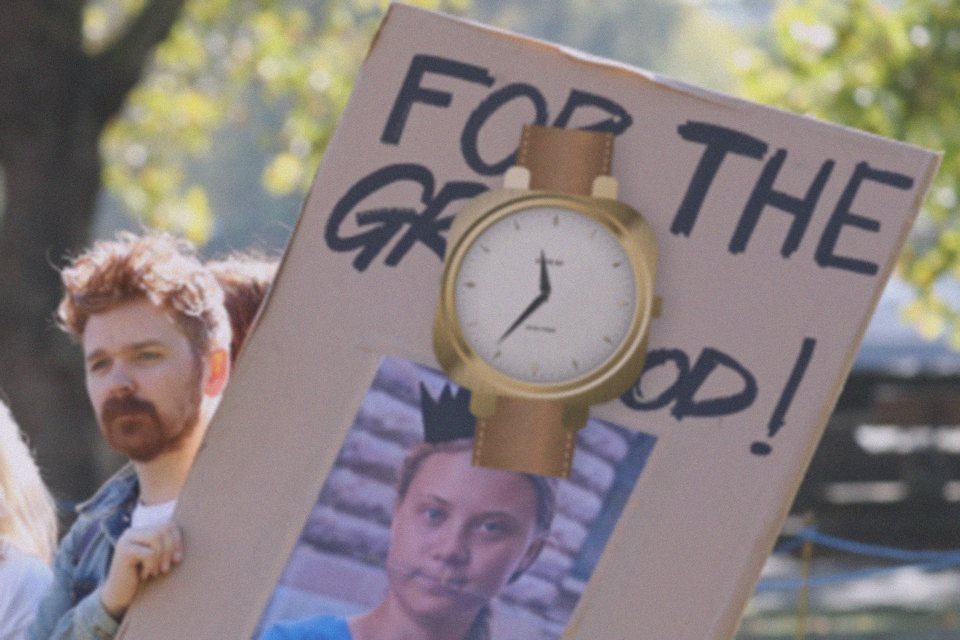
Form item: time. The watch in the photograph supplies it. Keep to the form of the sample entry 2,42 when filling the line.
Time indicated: 11,36
